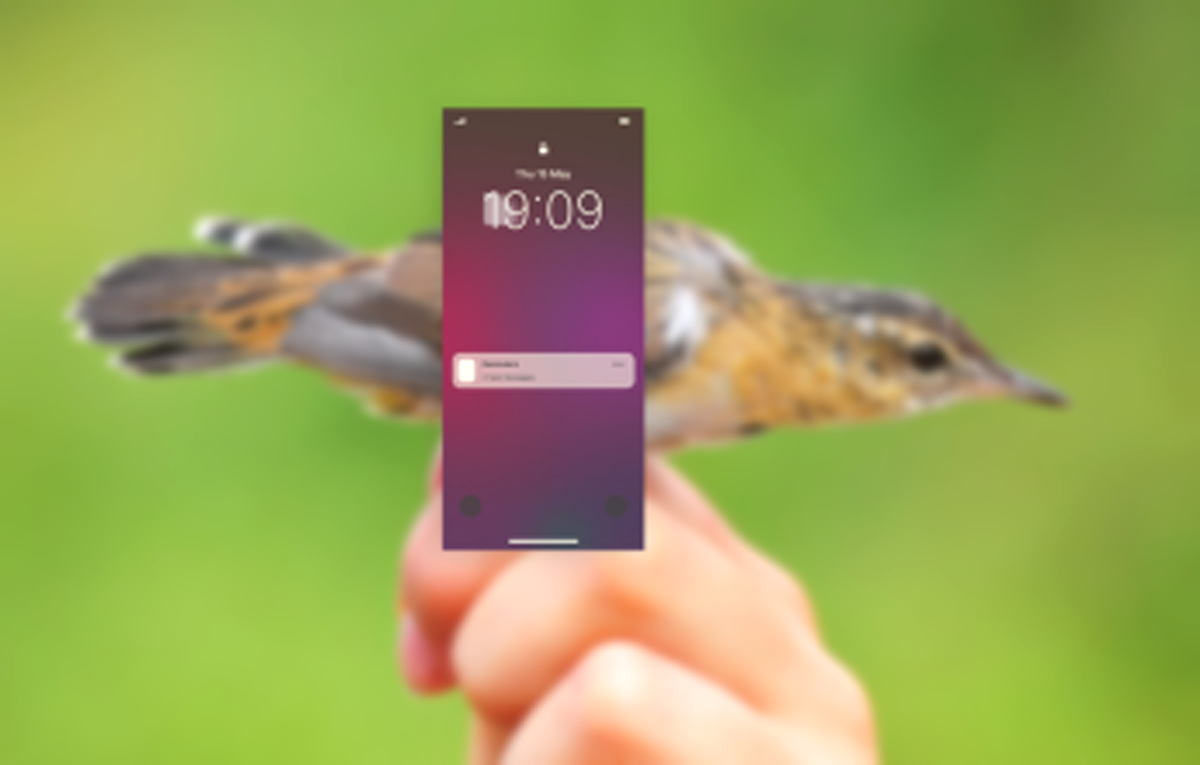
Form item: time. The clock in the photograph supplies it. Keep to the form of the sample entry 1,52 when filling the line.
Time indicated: 19,09
